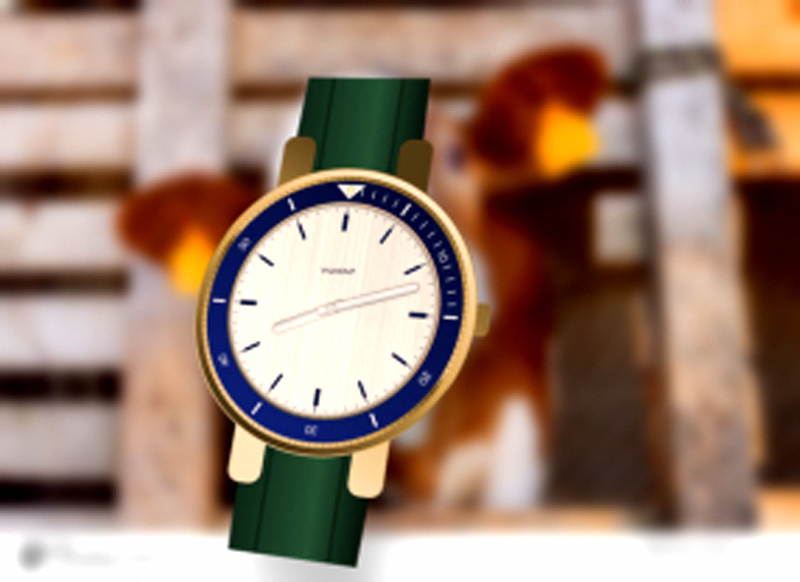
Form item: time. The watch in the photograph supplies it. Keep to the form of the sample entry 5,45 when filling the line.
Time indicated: 8,12
